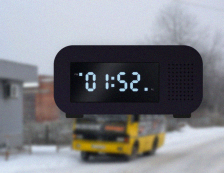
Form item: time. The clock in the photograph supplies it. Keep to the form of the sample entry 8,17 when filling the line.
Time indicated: 1,52
